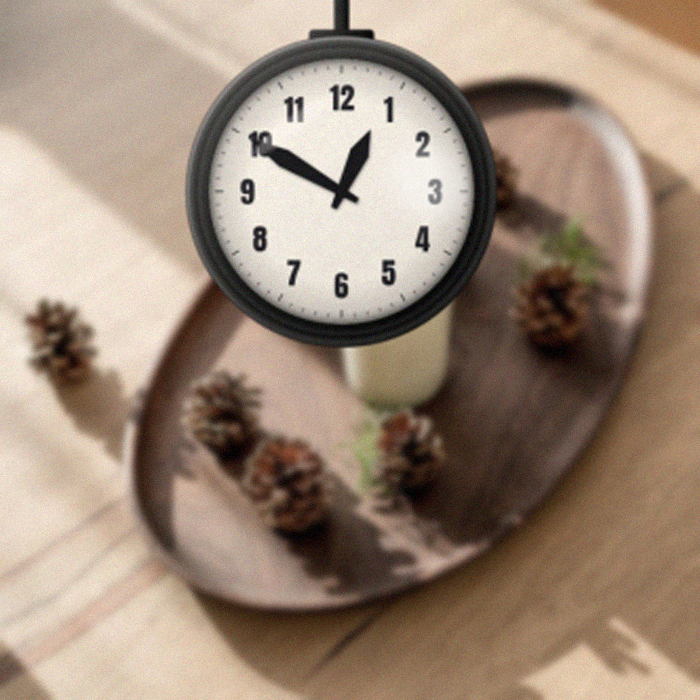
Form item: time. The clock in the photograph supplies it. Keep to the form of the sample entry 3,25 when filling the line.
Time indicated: 12,50
